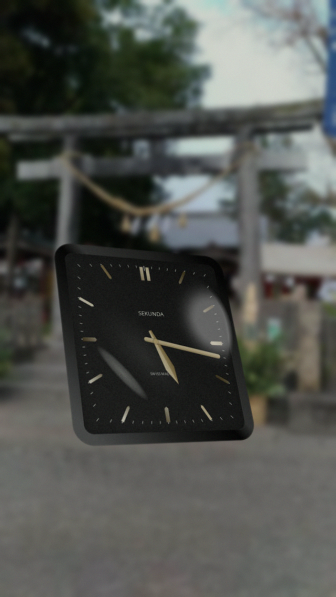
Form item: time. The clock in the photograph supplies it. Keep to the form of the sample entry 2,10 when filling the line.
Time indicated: 5,17
